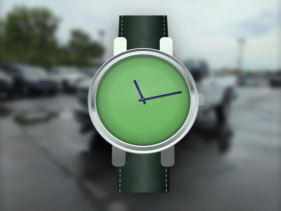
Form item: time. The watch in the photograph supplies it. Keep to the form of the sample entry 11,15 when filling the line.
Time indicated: 11,13
